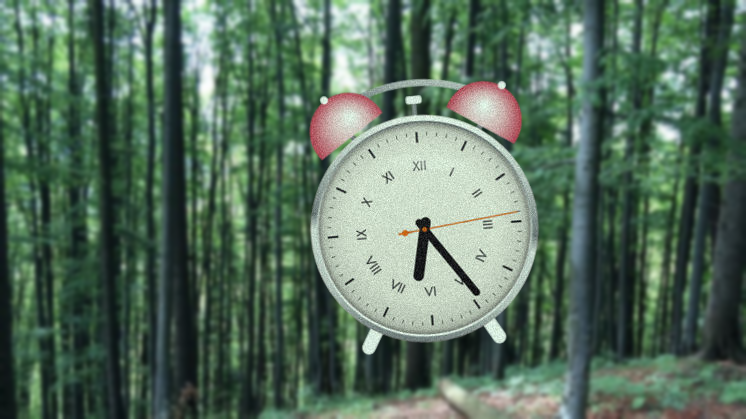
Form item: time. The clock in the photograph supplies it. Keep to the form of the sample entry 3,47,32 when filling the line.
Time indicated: 6,24,14
